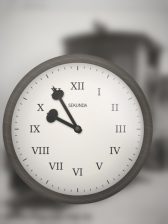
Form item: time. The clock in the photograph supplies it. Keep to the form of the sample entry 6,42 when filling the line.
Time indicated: 9,55
